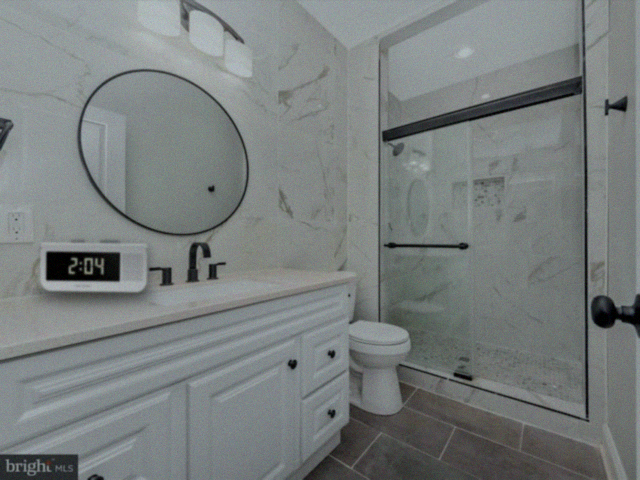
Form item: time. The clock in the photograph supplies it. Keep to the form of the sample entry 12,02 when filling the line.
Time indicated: 2,04
